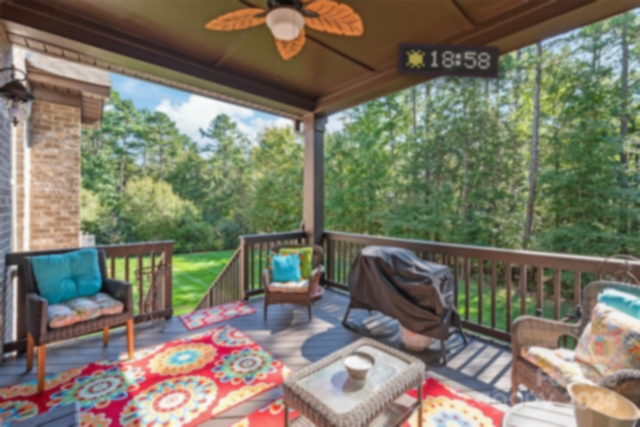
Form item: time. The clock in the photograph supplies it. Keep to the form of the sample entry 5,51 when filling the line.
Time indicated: 18,58
